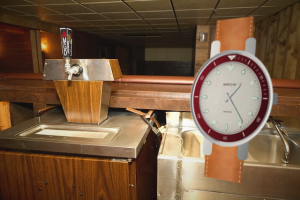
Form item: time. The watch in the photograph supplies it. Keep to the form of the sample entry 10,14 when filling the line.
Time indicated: 1,24
